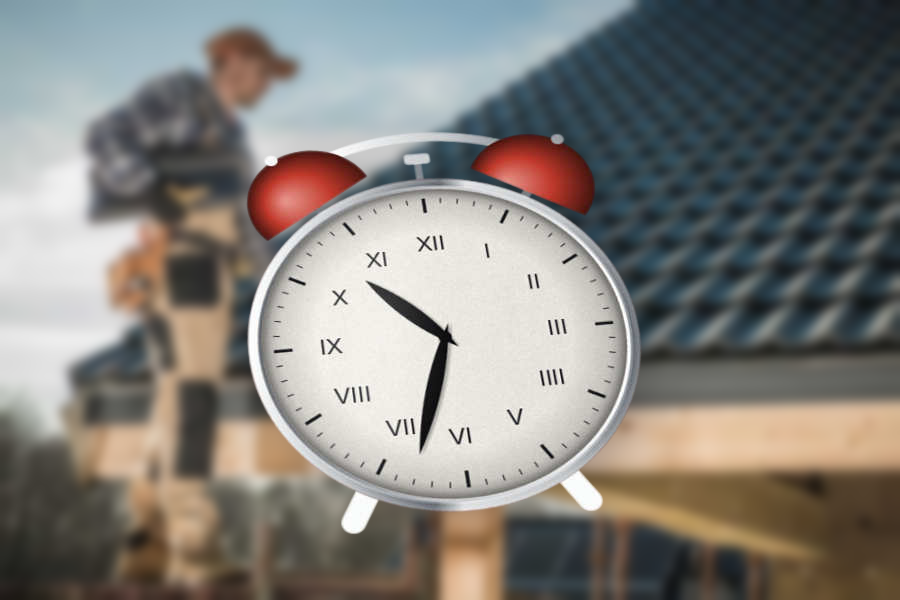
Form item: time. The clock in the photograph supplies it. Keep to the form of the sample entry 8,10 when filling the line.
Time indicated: 10,33
